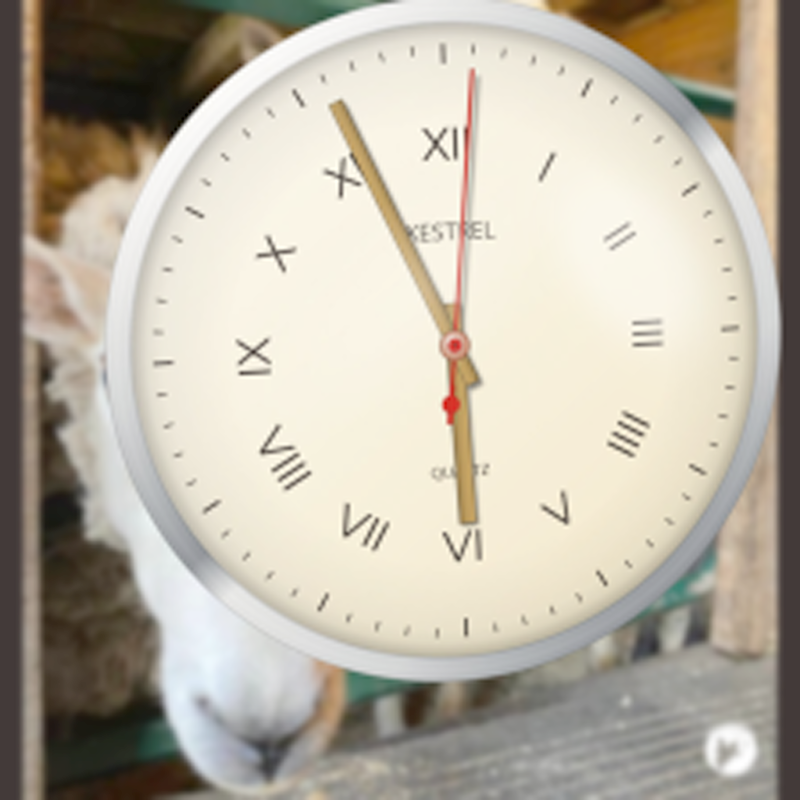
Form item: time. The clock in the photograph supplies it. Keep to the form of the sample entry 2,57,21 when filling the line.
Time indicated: 5,56,01
